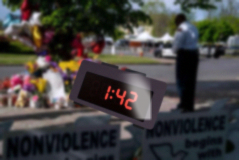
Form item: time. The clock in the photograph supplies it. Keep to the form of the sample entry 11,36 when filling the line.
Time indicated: 1,42
